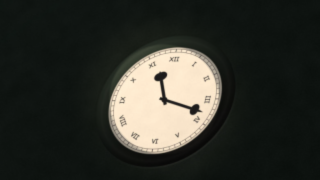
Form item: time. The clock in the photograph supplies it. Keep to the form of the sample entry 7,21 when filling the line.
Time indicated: 11,18
